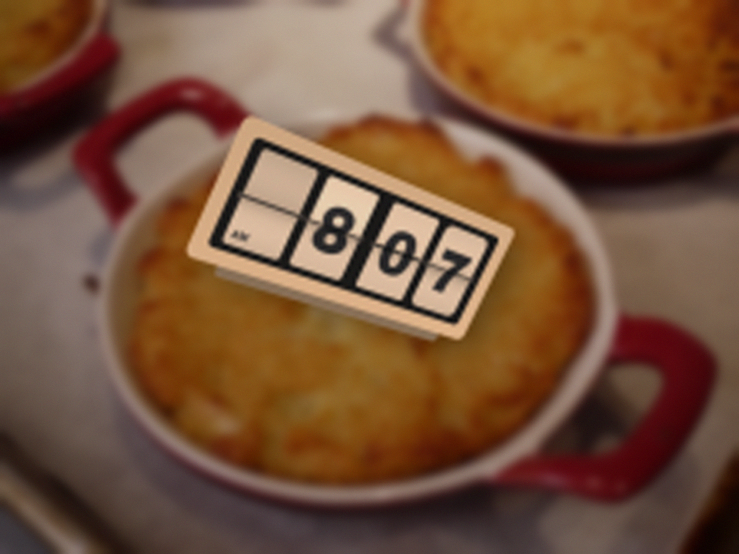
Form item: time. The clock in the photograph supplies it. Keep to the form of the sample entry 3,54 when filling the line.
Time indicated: 8,07
